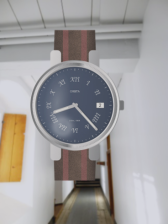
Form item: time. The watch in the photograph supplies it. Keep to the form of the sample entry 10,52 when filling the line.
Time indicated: 8,23
